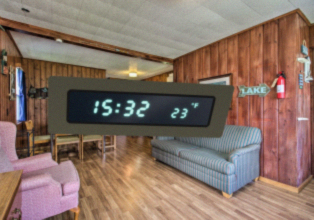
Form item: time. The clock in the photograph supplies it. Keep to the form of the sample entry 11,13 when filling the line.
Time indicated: 15,32
